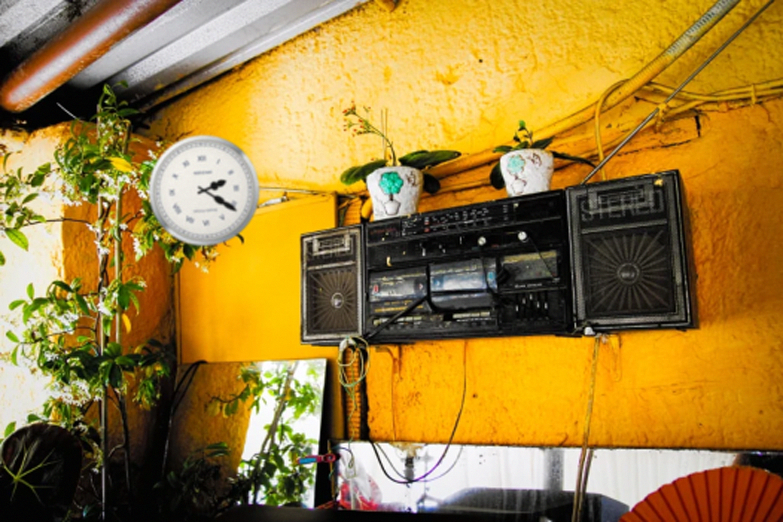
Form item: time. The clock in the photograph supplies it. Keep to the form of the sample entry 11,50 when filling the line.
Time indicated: 2,21
